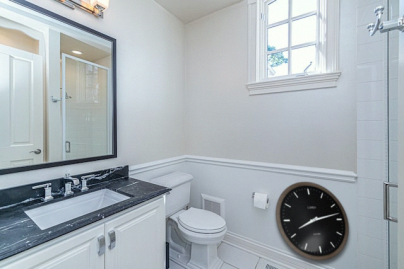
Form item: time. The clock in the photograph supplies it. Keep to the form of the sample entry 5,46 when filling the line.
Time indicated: 8,13
